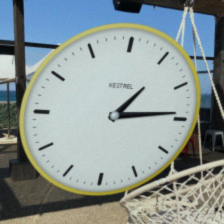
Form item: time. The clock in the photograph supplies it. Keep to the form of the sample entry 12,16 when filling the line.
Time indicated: 1,14
